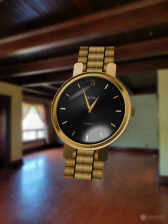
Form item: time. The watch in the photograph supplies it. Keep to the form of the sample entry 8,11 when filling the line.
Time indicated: 12,56
